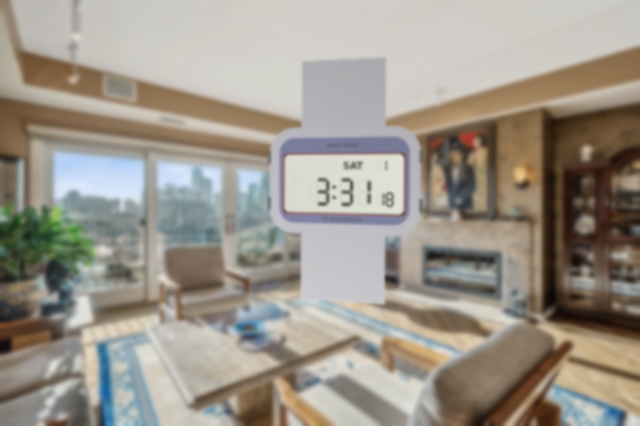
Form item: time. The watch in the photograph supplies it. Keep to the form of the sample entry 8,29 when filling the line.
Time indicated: 3,31
